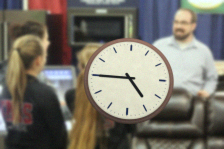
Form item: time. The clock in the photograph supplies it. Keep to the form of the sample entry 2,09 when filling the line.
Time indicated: 4,45
